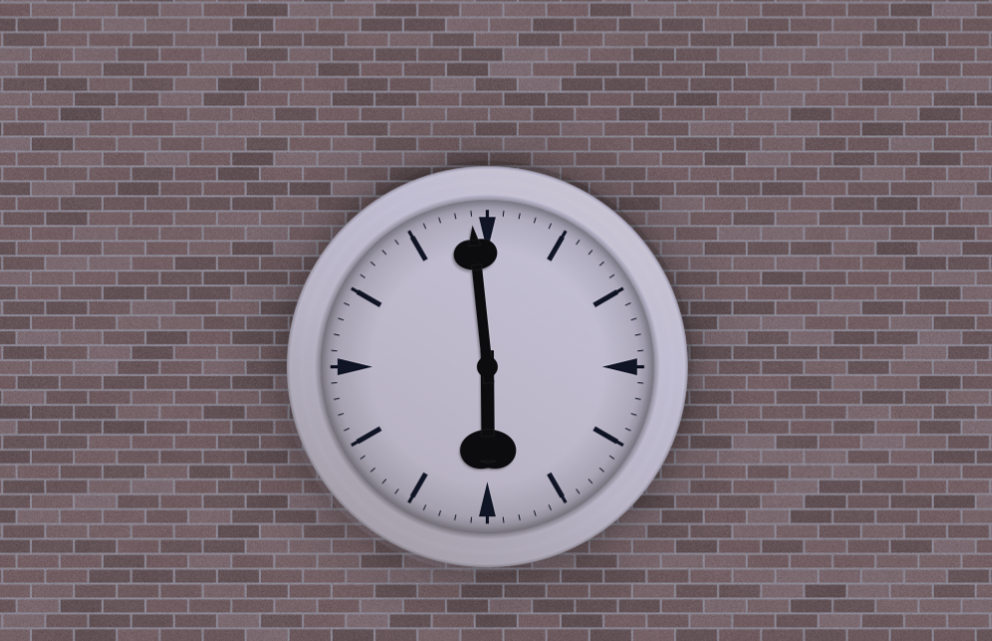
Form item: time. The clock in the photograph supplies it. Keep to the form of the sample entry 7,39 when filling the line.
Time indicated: 5,59
